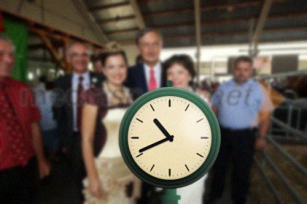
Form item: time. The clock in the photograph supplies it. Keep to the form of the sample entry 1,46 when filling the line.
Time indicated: 10,41
